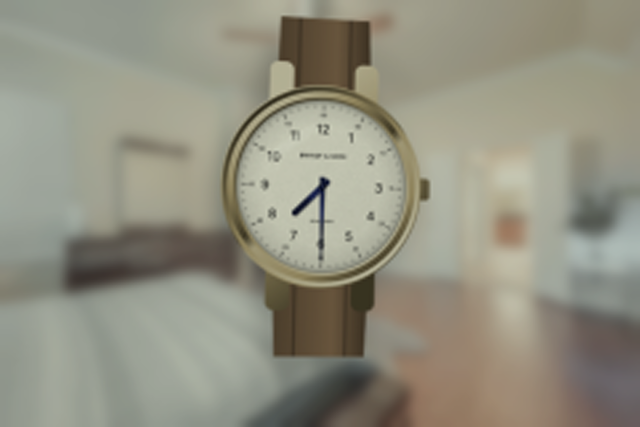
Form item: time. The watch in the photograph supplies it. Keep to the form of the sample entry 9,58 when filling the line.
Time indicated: 7,30
